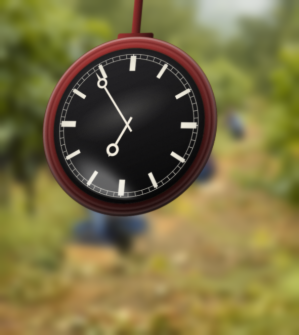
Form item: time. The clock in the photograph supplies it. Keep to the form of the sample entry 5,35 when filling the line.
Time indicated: 6,54
